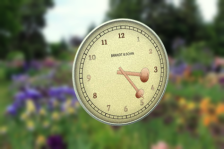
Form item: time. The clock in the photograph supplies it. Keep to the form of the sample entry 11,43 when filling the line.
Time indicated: 3,24
